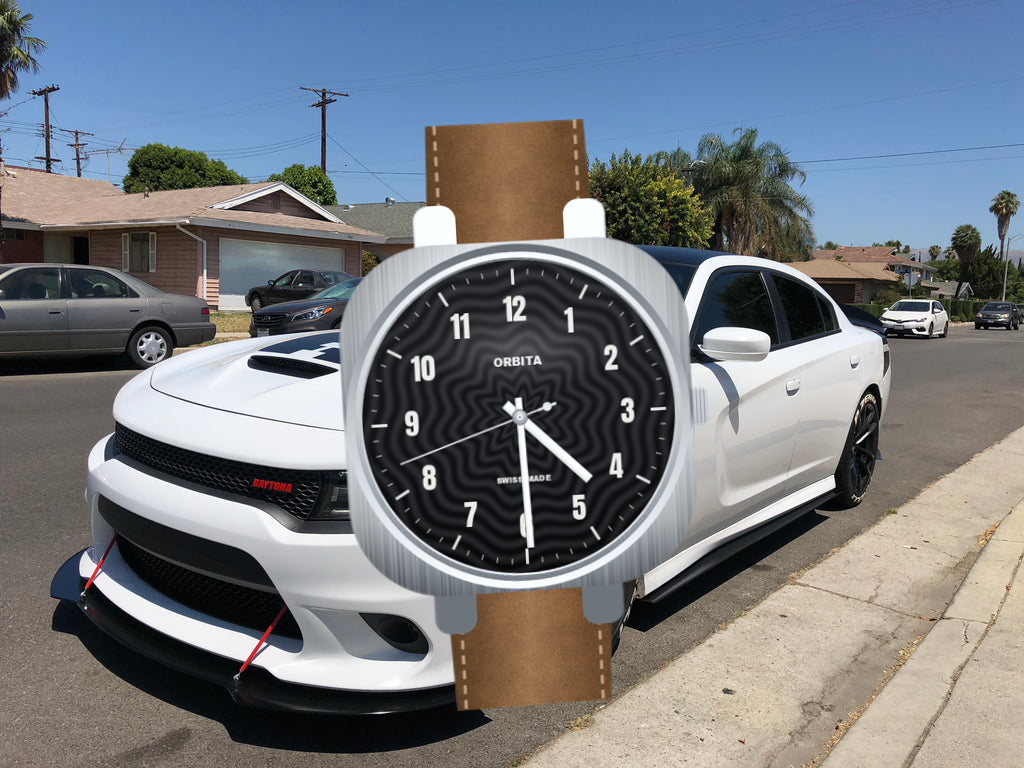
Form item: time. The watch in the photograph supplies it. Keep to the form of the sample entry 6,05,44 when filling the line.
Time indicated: 4,29,42
